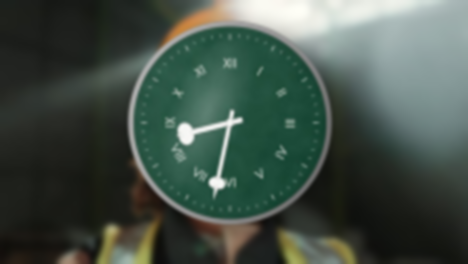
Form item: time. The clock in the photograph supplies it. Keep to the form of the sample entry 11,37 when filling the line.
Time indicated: 8,32
